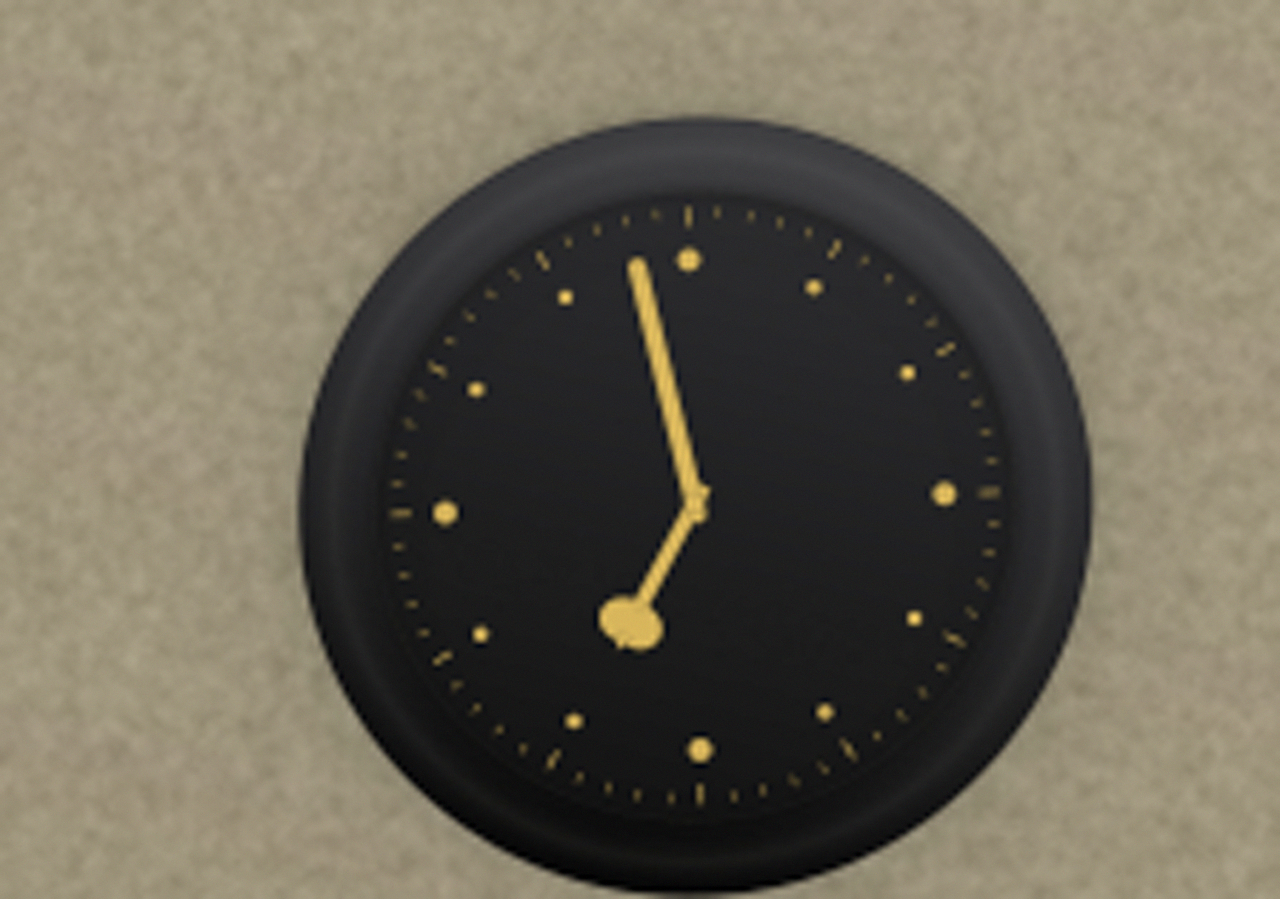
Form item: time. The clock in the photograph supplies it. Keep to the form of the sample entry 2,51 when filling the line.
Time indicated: 6,58
